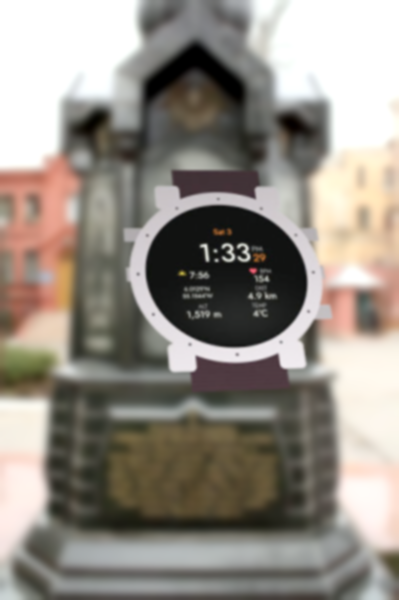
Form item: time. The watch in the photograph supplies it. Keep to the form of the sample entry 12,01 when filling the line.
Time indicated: 1,33
